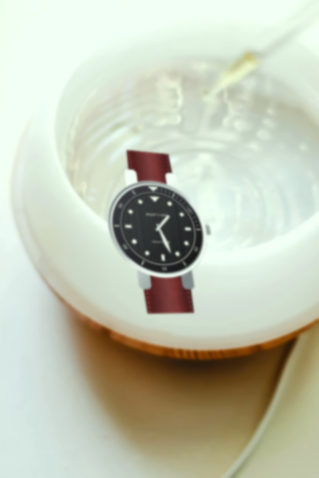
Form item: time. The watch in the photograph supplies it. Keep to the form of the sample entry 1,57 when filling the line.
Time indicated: 1,27
